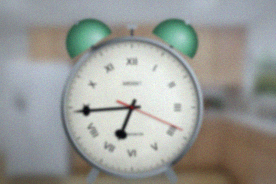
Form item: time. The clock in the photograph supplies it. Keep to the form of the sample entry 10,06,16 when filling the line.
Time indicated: 6,44,19
